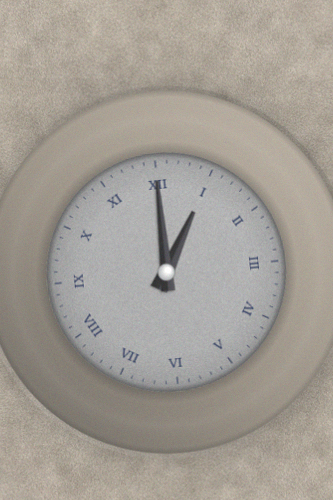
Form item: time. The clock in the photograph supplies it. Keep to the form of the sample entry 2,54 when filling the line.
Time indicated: 1,00
